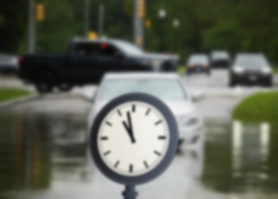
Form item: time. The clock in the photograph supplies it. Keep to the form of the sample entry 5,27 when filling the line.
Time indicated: 10,58
